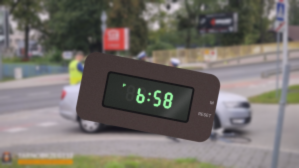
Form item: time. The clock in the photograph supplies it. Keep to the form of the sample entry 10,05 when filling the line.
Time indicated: 6,58
